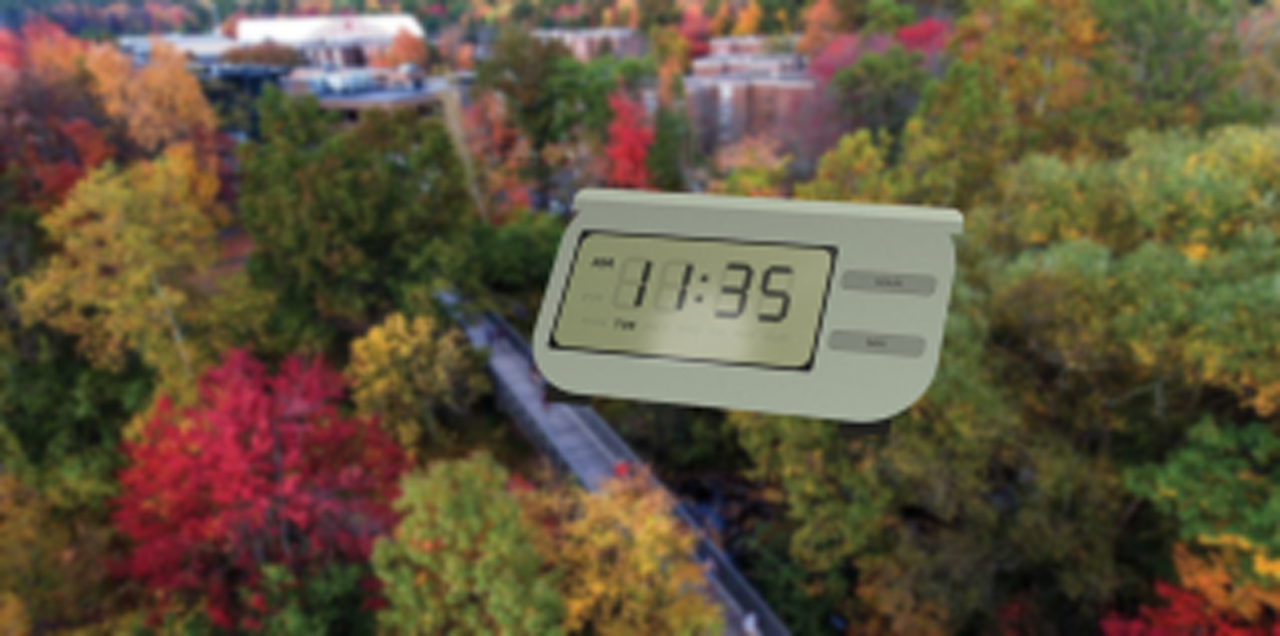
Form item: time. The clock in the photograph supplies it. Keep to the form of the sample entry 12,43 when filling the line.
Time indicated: 11,35
